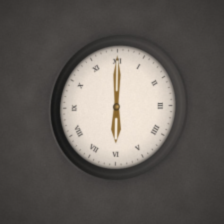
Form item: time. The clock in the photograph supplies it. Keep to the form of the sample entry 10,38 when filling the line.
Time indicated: 6,00
